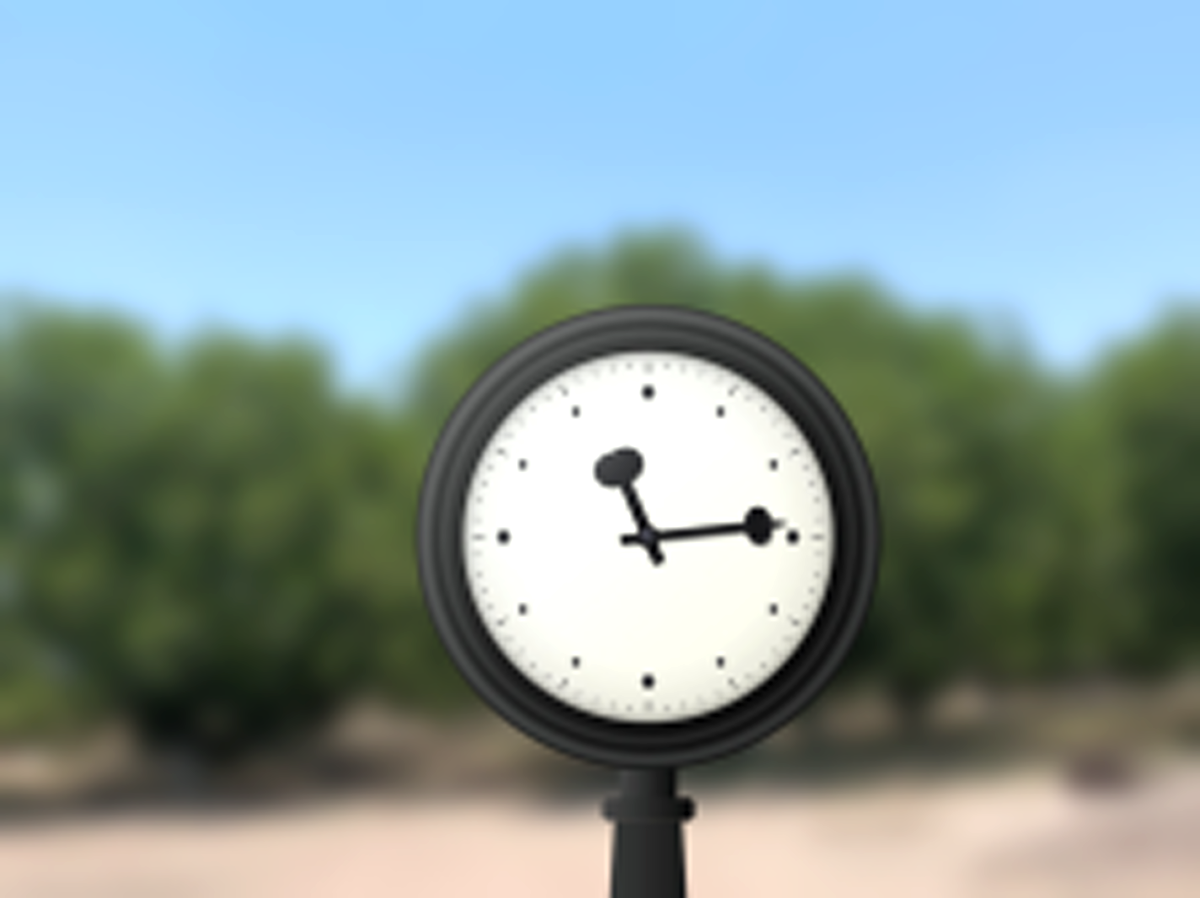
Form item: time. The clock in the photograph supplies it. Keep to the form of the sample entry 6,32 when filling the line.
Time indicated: 11,14
